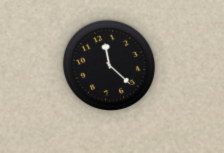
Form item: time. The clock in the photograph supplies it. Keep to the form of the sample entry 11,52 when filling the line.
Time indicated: 12,26
